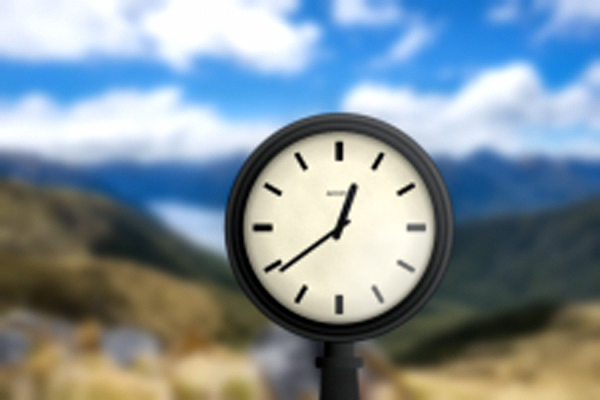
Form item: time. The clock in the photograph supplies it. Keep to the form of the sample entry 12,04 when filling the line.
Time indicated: 12,39
